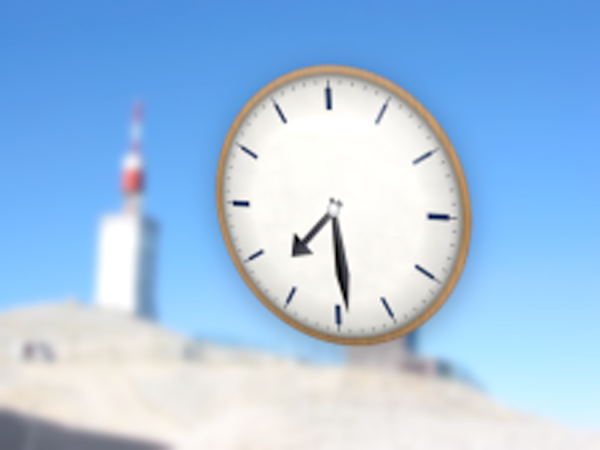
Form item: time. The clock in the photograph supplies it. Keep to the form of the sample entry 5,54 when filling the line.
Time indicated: 7,29
